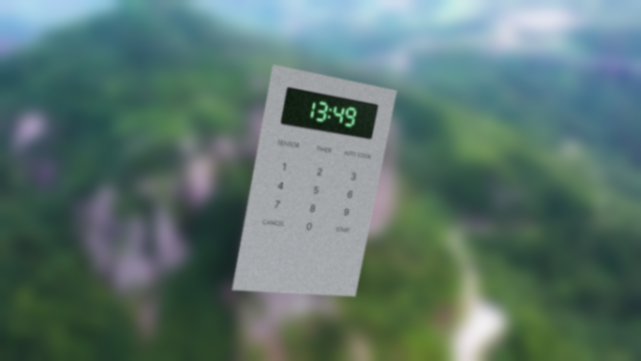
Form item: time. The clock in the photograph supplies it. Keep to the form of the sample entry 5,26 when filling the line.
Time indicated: 13,49
